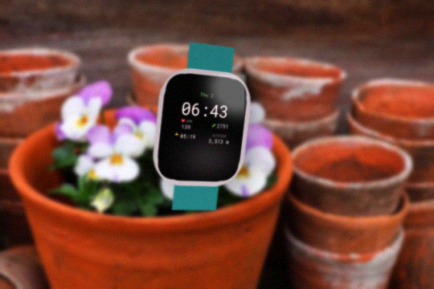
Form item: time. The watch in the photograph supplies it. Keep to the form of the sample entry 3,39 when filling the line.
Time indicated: 6,43
